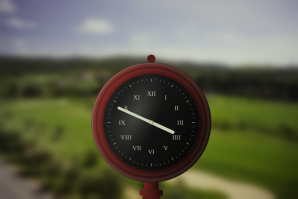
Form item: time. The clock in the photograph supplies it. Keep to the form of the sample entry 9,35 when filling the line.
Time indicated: 3,49
